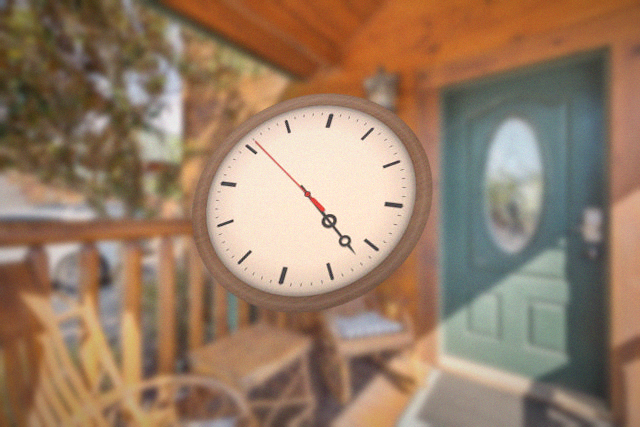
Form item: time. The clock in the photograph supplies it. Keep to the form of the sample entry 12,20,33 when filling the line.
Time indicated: 4,21,51
